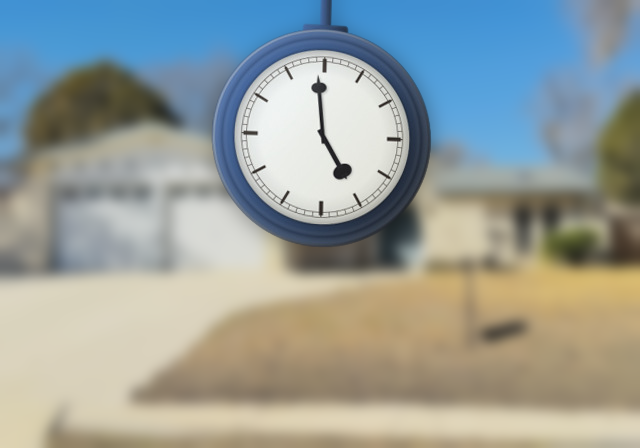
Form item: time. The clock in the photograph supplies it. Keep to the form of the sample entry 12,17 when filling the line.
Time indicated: 4,59
